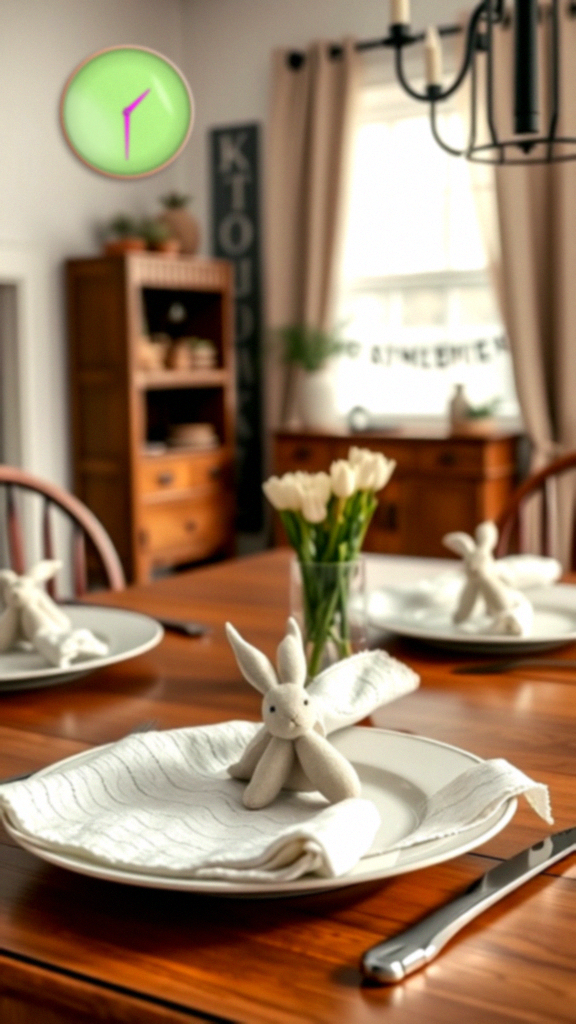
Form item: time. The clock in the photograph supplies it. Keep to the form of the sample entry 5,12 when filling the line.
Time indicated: 1,30
